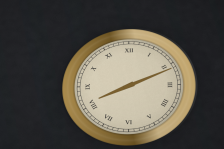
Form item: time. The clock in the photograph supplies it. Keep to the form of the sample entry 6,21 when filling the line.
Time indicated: 8,11
